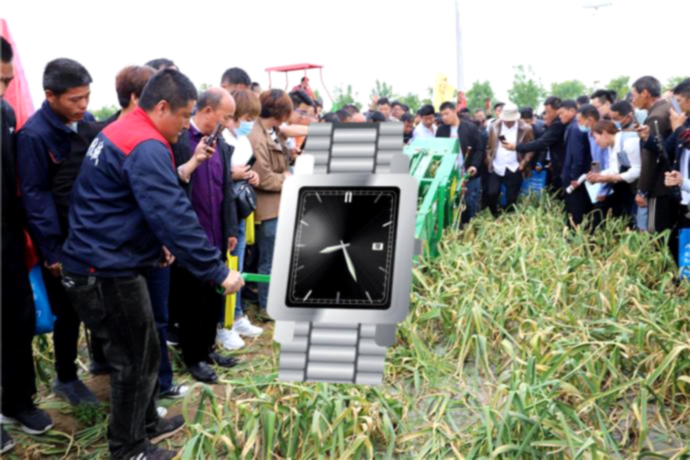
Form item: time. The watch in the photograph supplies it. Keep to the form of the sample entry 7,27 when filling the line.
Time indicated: 8,26
